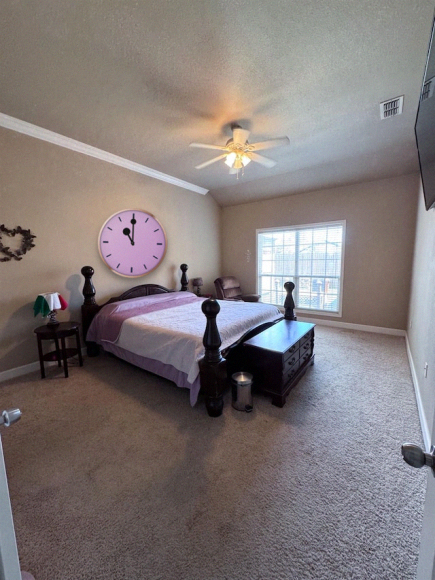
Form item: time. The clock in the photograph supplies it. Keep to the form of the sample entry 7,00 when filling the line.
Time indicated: 11,00
